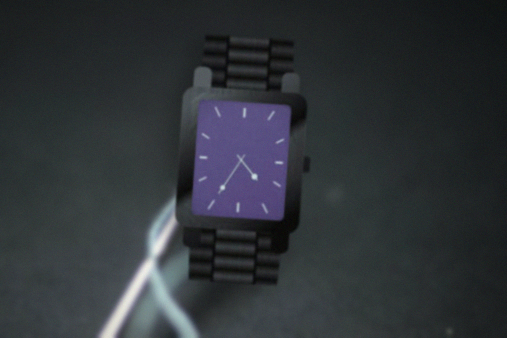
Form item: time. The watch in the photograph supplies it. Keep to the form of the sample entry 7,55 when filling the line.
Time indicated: 4,35
